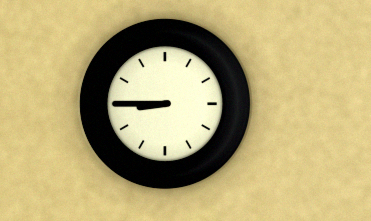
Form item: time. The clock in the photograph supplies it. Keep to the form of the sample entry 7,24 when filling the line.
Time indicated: 8,45
